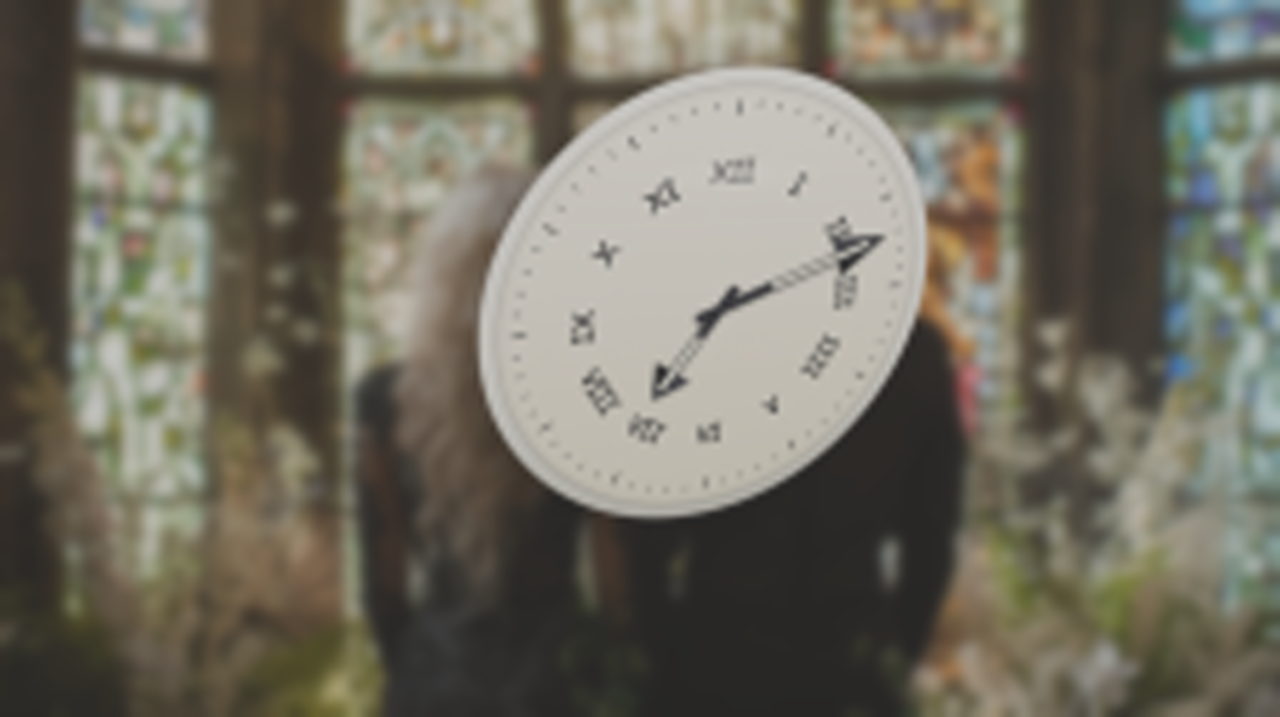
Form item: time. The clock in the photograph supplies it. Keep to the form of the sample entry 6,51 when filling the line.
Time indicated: 7,12
